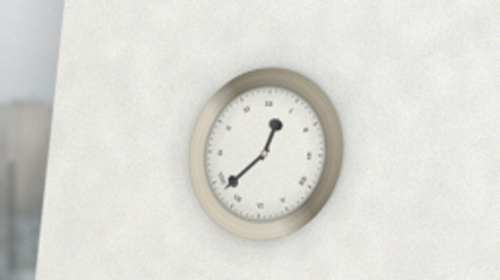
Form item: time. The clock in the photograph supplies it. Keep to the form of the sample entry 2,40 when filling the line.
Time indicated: 12,38
